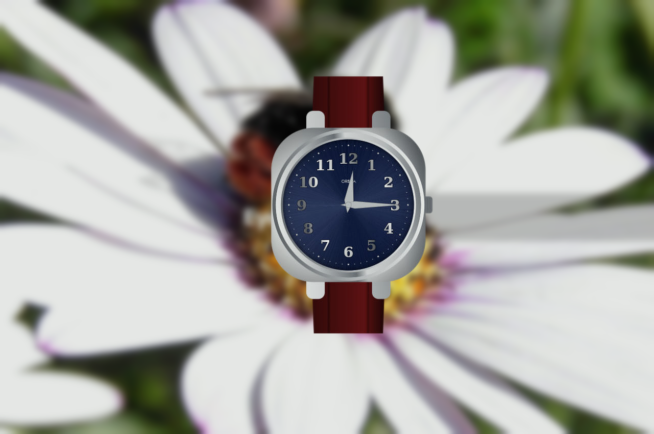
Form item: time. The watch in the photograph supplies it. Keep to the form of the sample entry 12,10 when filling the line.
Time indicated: 12,15
